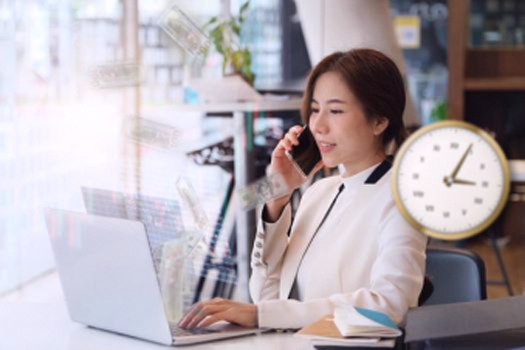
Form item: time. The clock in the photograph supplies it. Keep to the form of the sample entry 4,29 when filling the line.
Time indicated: 3,04
